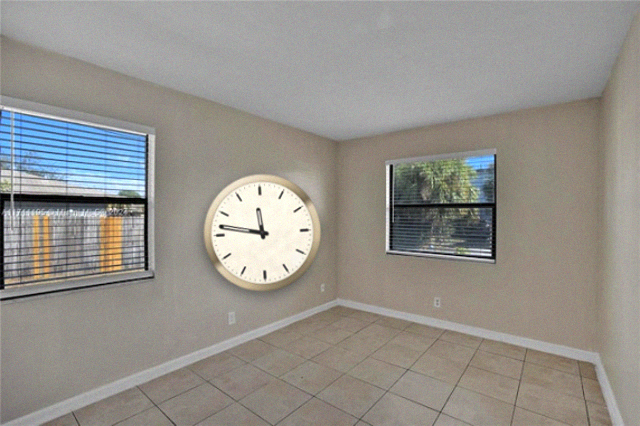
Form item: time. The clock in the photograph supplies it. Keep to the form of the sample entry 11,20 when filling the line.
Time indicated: 11,47
